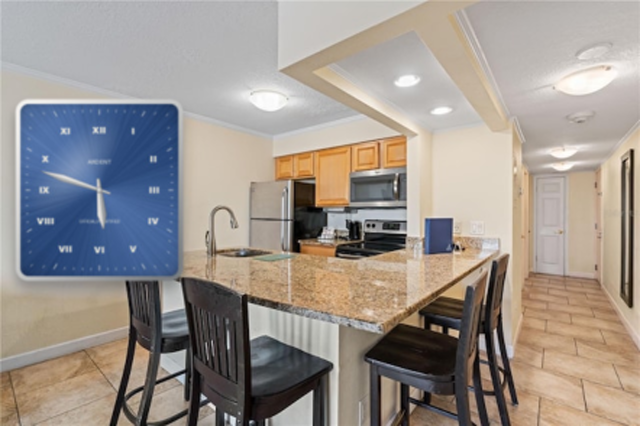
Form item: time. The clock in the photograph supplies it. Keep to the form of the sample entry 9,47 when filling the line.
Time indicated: 5,48
